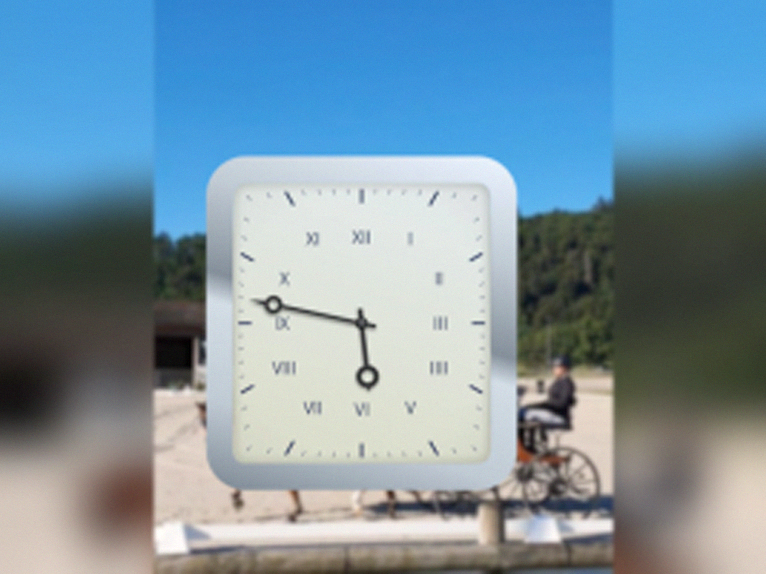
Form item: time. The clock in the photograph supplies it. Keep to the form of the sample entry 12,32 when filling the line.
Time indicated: 5,47
